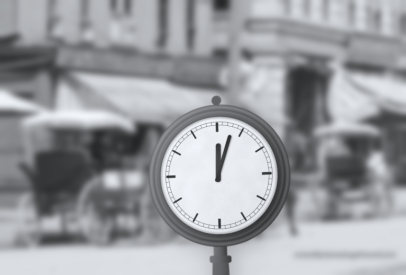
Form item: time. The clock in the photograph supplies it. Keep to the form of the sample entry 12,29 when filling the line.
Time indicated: 12,03
